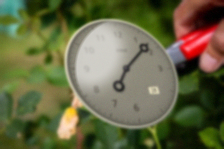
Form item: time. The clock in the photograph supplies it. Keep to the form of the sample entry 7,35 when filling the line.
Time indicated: 7,08
